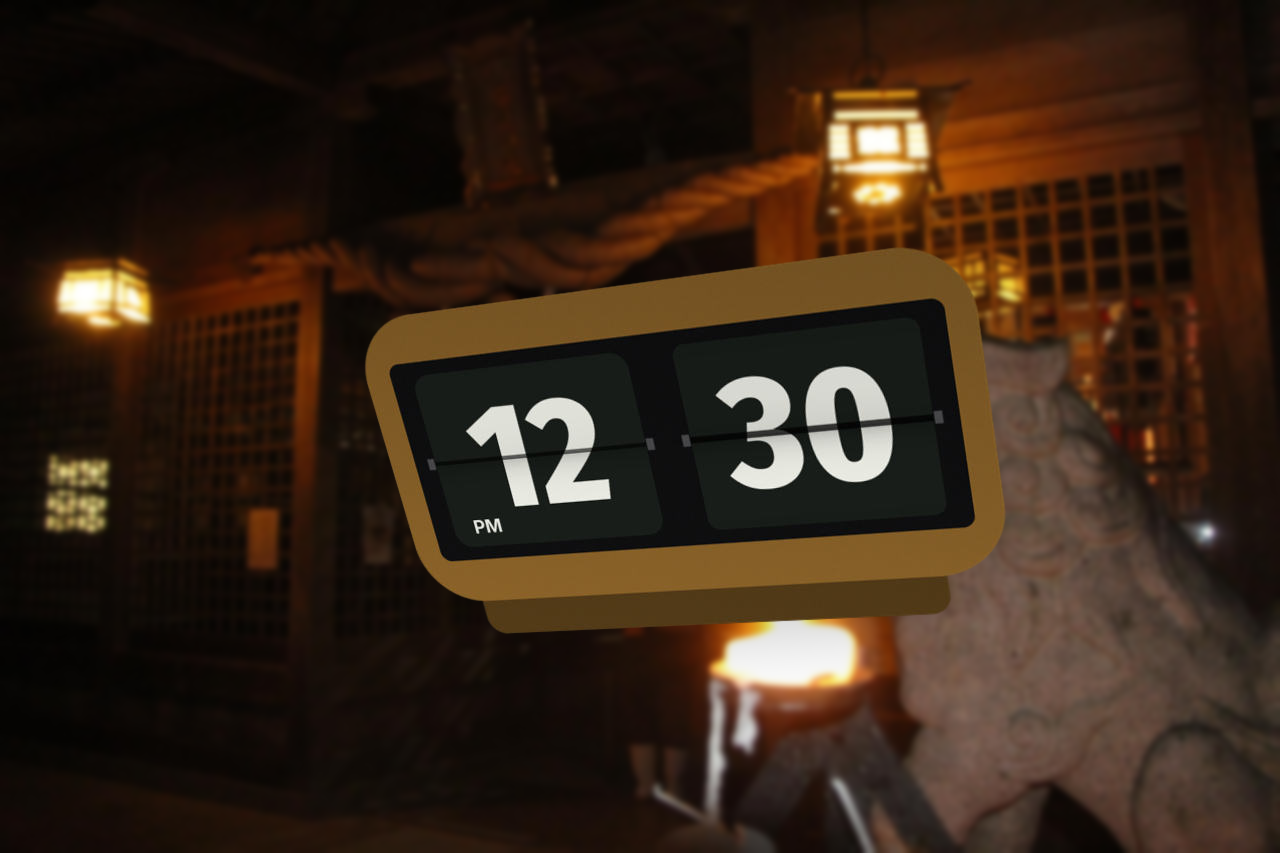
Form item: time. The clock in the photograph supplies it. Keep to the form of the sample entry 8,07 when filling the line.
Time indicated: 12,30
